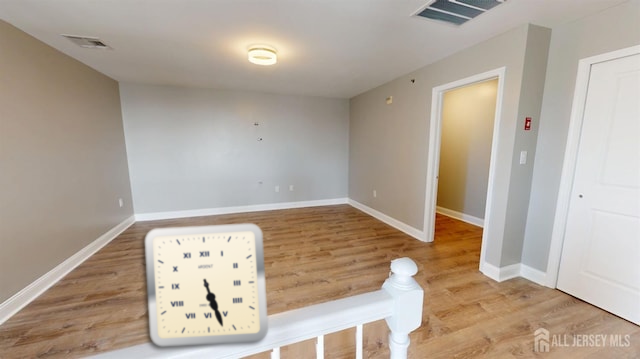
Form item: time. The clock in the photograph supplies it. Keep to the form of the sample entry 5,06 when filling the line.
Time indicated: 5,27
